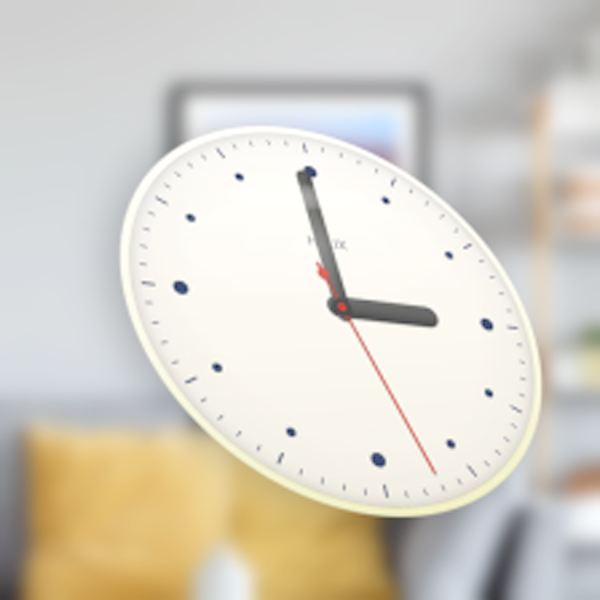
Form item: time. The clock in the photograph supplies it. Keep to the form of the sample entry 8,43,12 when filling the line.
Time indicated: 2,59,27
